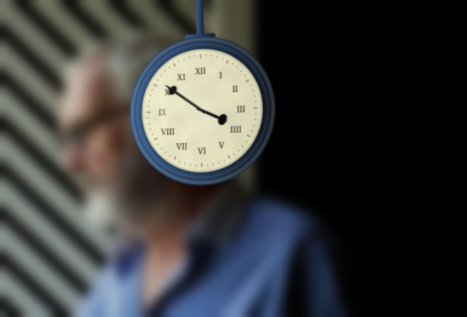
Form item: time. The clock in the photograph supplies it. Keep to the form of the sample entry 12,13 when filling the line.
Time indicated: 3,51
